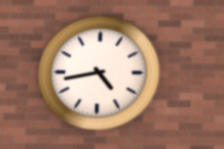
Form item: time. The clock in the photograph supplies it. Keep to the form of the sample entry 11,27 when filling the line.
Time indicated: 4,43
